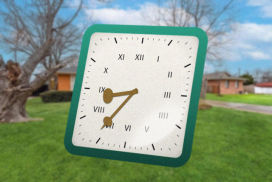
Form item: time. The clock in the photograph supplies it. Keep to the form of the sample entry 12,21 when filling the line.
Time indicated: 8,36
